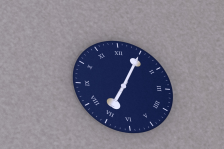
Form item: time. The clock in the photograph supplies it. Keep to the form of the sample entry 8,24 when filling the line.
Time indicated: 7,05
